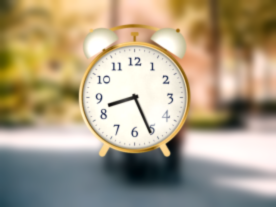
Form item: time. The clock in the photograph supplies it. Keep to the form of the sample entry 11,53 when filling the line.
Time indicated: 8,26
